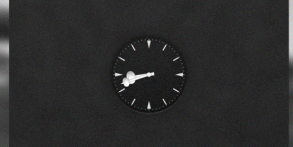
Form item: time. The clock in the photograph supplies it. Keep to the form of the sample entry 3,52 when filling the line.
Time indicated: 8,42
